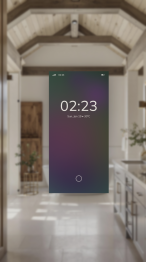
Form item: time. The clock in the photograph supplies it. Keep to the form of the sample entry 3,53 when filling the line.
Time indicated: 2,23
